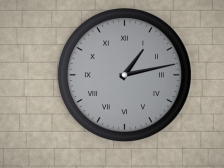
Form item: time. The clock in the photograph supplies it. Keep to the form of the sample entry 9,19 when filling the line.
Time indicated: 1,13
